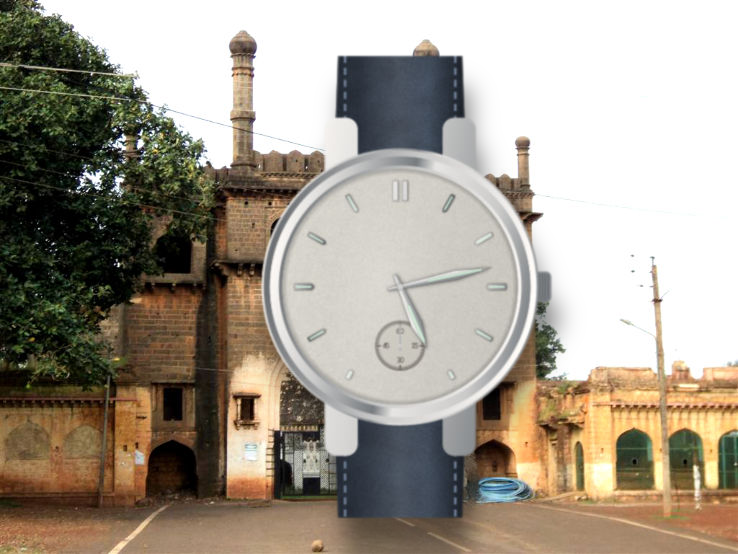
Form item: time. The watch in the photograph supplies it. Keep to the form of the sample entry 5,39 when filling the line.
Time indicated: 5,13
